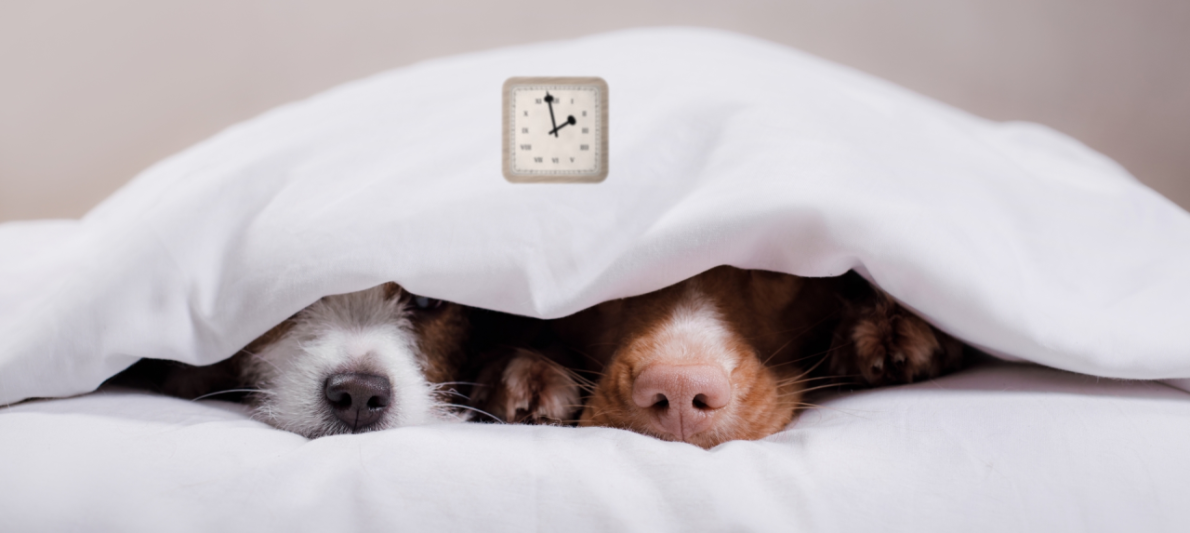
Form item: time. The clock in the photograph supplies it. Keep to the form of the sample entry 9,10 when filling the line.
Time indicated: 1,58
